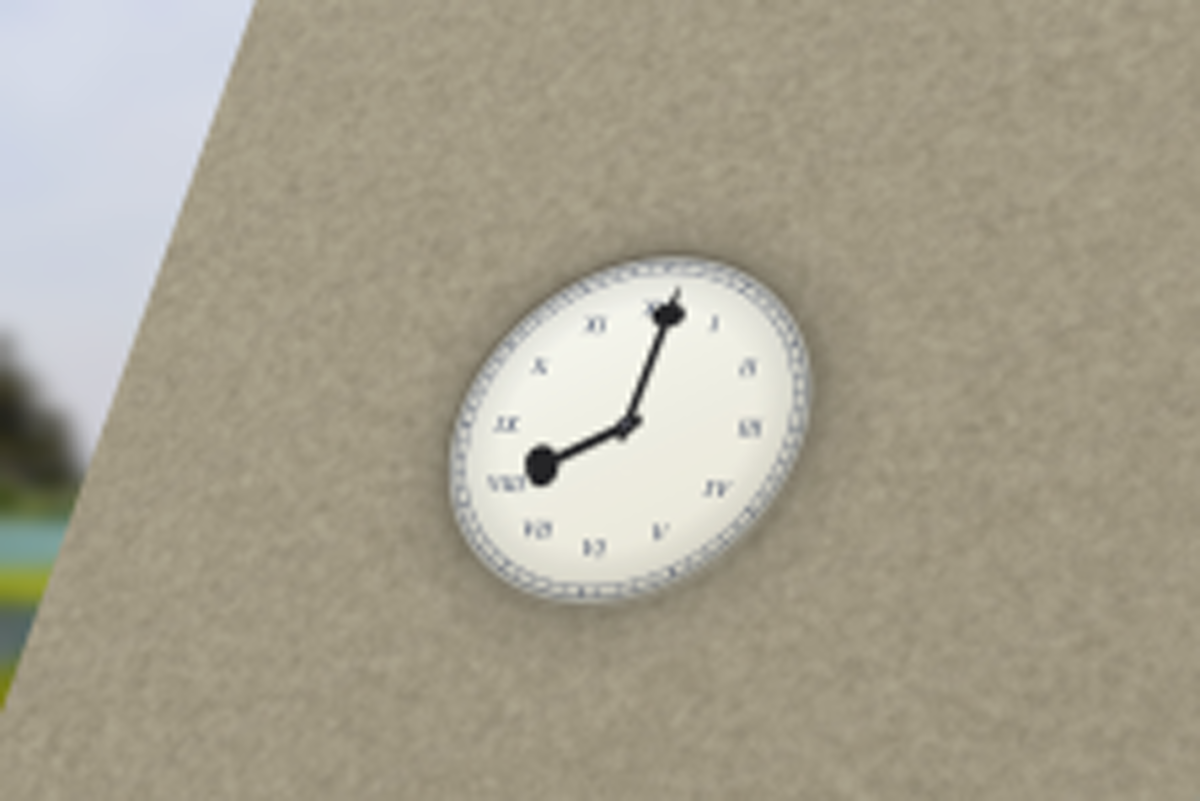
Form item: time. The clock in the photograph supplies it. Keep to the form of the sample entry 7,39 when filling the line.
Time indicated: 8,01
